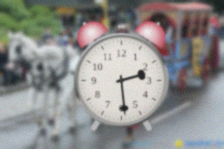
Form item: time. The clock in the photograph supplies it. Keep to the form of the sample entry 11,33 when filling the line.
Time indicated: 2,29
